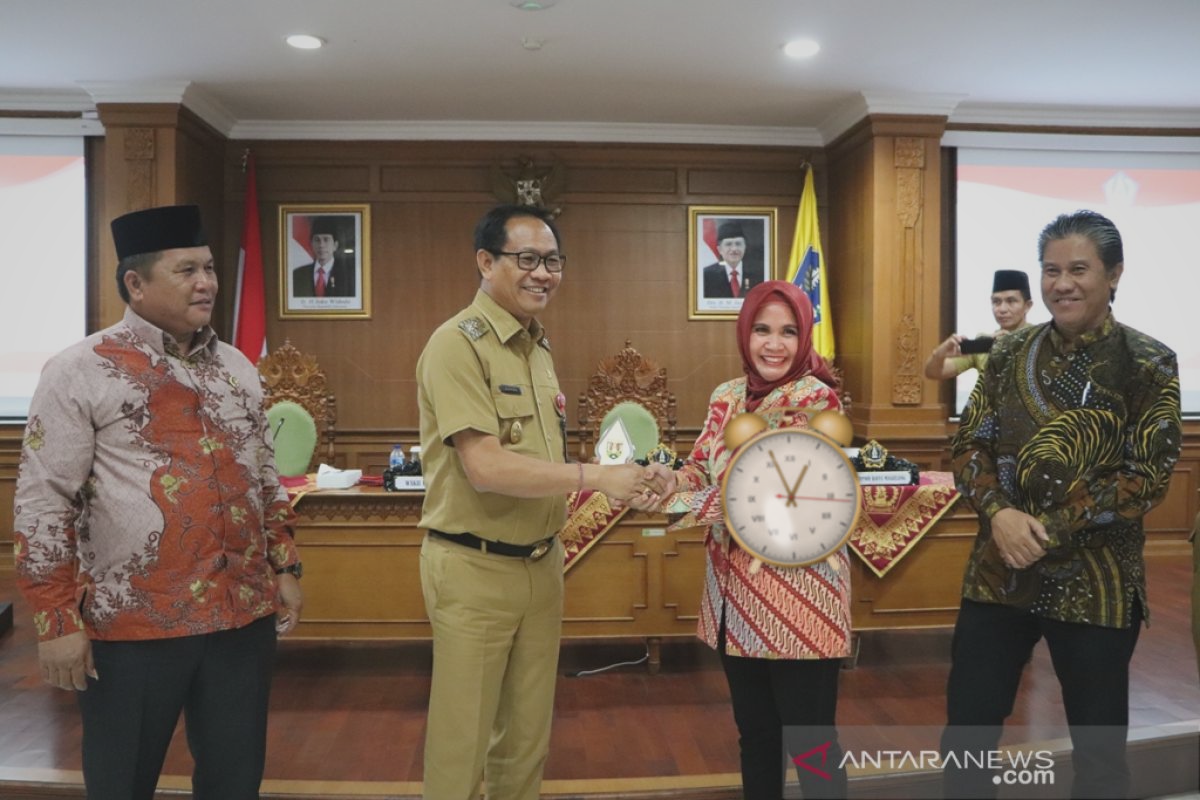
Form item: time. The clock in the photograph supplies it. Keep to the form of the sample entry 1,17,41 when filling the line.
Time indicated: 12,56,16
